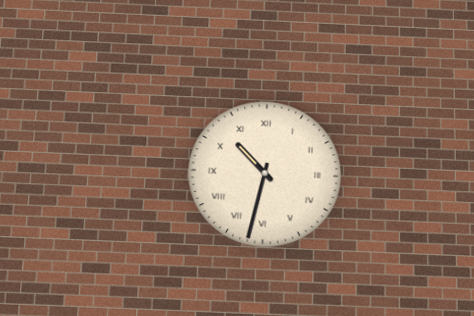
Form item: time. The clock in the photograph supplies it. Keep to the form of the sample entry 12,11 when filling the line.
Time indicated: 10,32
